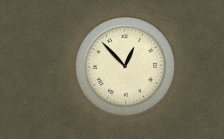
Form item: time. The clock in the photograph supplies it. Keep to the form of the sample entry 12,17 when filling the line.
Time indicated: 12,53
